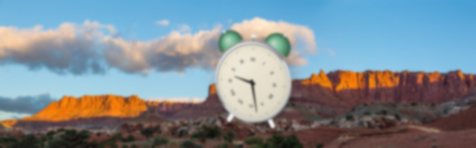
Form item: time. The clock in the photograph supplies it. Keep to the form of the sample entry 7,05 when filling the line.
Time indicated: 9,28
